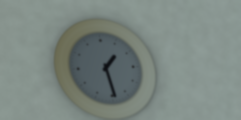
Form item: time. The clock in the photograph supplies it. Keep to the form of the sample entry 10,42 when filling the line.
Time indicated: 1,29
